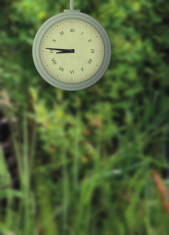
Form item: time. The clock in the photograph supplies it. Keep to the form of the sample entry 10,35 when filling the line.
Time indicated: 8,46
